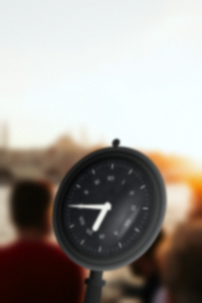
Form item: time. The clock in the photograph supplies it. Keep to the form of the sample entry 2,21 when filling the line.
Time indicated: 6,45
